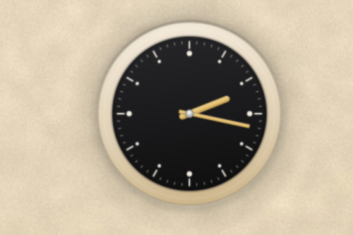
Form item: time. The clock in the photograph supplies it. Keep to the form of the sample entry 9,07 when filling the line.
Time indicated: 2,17
